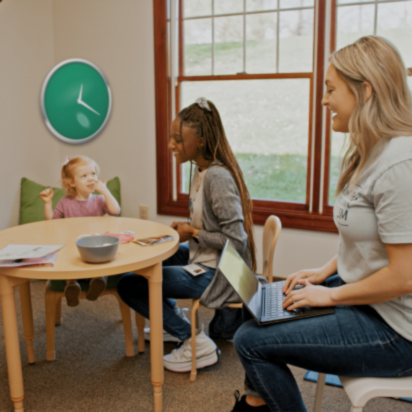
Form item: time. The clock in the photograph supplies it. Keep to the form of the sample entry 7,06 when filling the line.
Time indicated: 12,20
